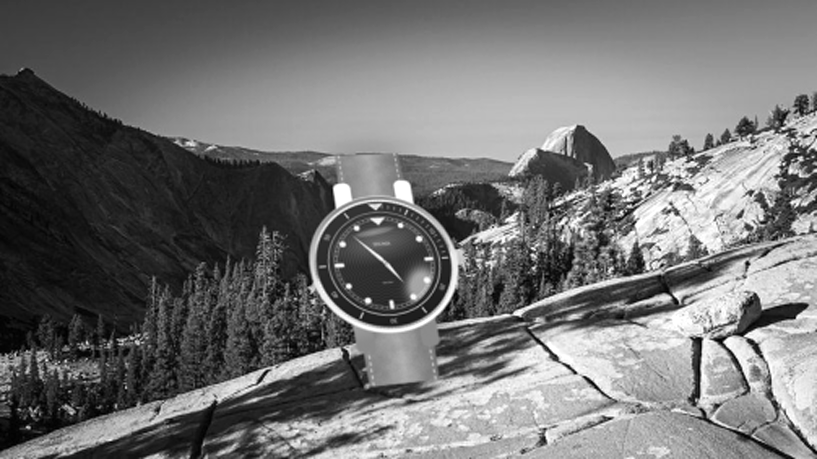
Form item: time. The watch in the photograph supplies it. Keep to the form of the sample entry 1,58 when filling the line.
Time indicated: 4,53
